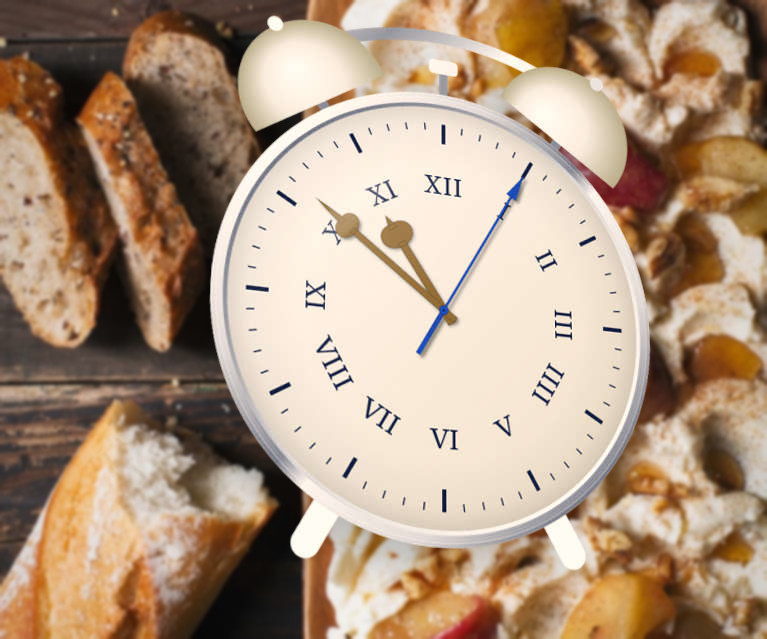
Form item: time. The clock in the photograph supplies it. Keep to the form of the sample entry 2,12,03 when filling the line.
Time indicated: 10,51,05
